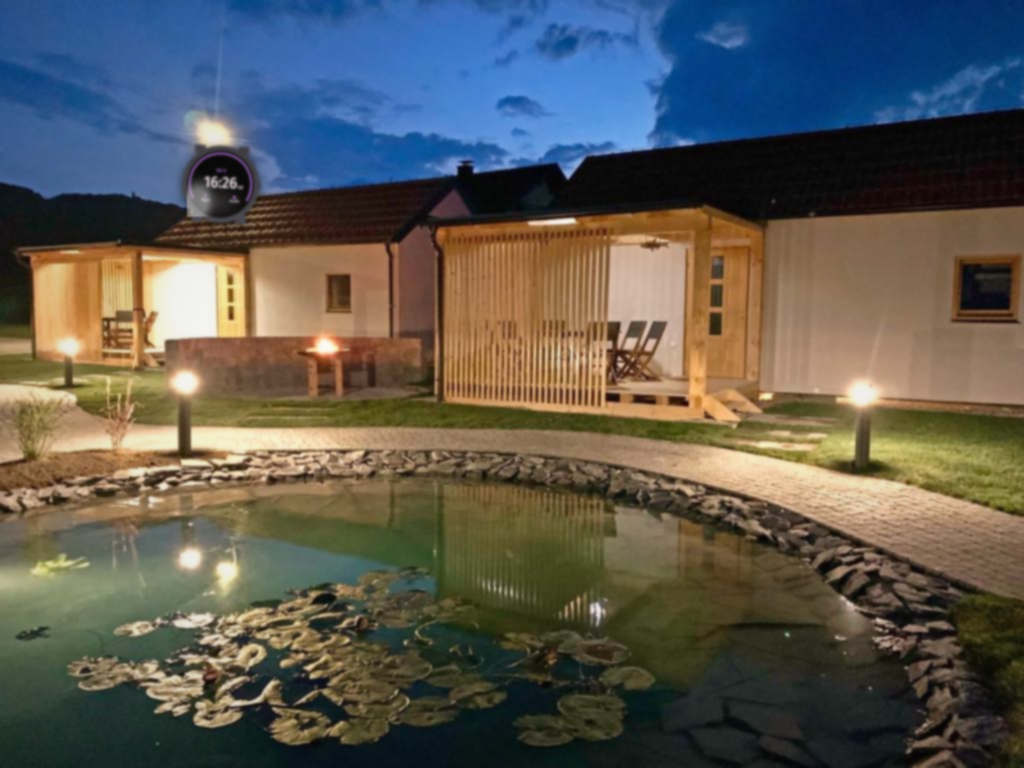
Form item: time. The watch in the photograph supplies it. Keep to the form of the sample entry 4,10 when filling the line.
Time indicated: 16,26
